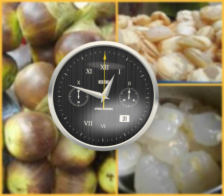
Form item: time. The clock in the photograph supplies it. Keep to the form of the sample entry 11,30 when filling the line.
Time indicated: 12,48
